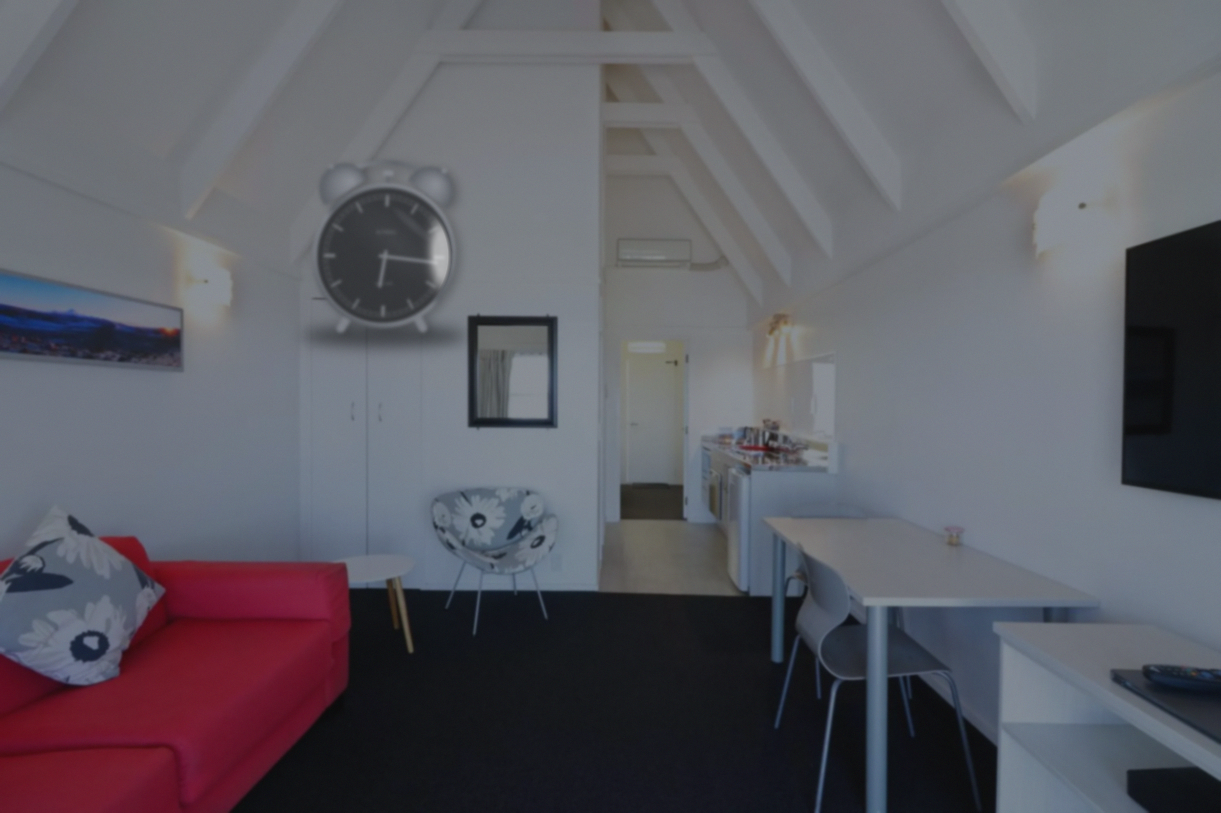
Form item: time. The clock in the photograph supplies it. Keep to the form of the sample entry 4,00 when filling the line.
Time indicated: 6,16
